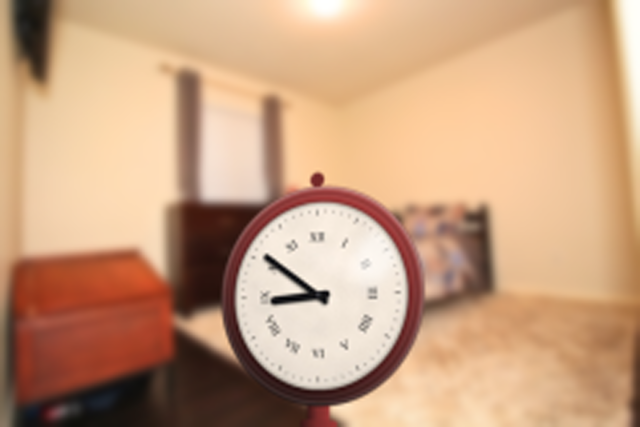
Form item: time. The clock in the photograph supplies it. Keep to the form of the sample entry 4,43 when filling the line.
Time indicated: 8,51
